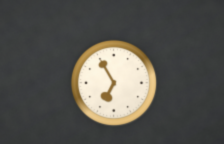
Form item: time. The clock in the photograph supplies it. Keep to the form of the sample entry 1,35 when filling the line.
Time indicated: 6,55
